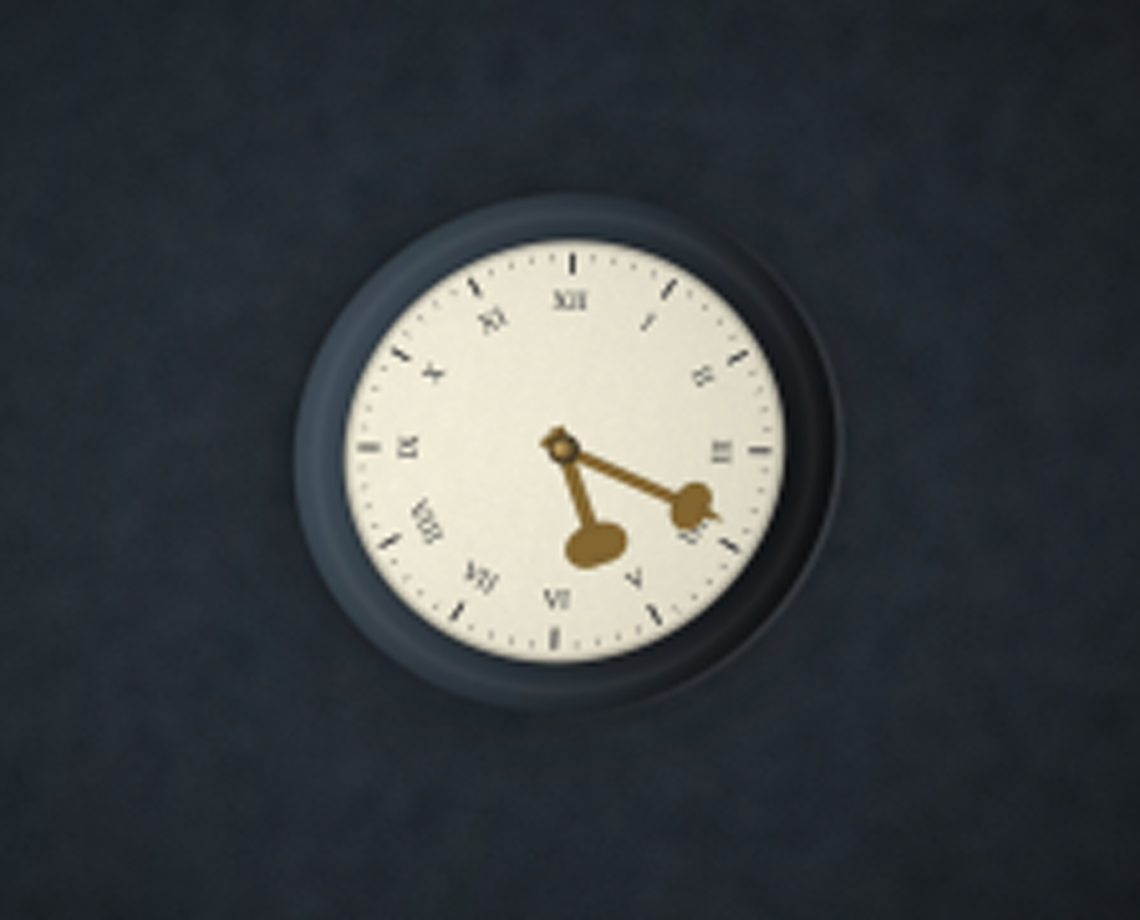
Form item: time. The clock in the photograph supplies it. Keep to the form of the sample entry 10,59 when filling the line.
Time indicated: 5,19
